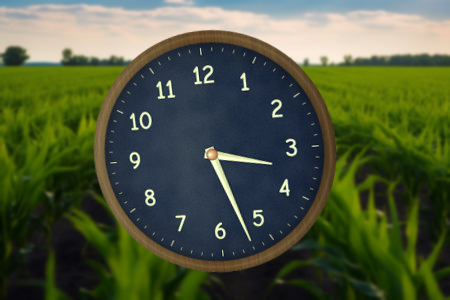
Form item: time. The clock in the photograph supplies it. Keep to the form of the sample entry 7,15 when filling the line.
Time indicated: 3,27
